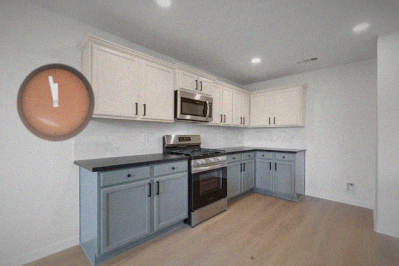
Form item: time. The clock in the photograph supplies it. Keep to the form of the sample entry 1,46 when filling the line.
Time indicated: 11,58
